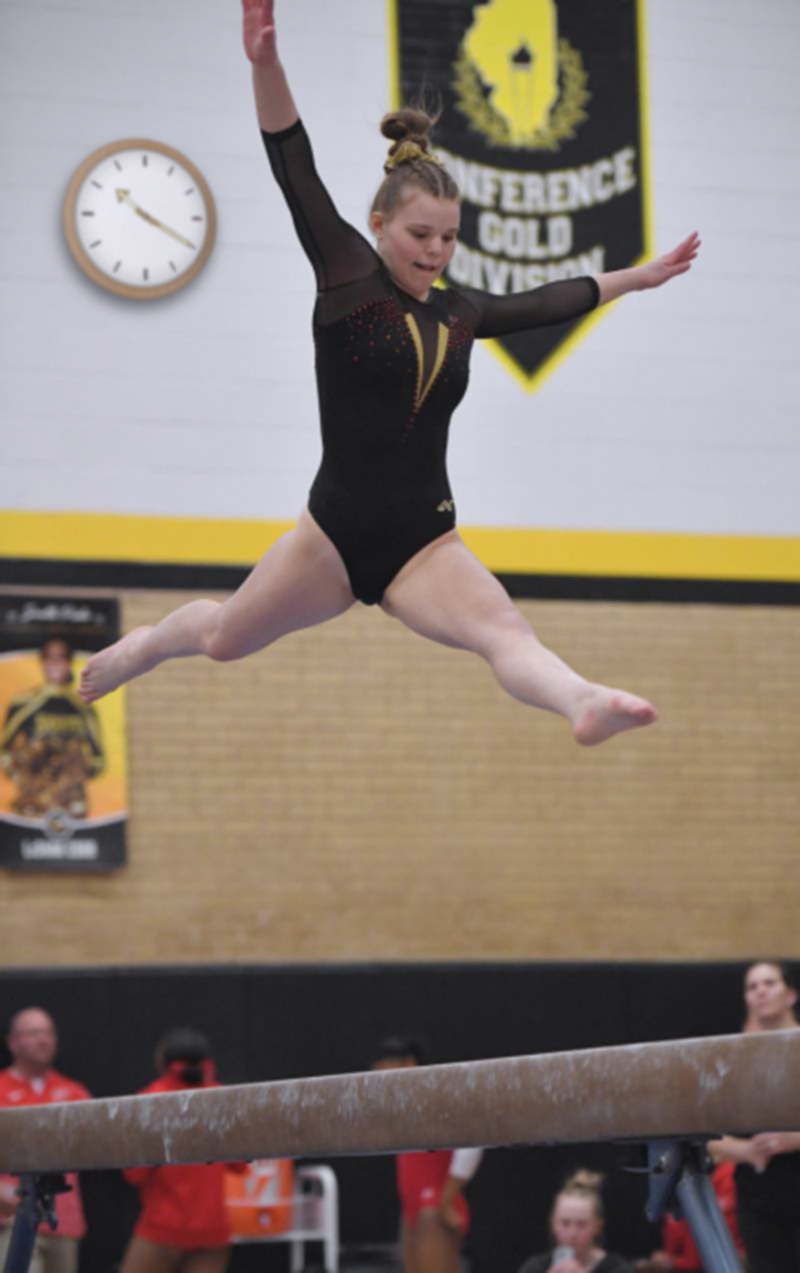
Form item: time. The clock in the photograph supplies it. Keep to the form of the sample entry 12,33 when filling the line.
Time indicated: 10,20
